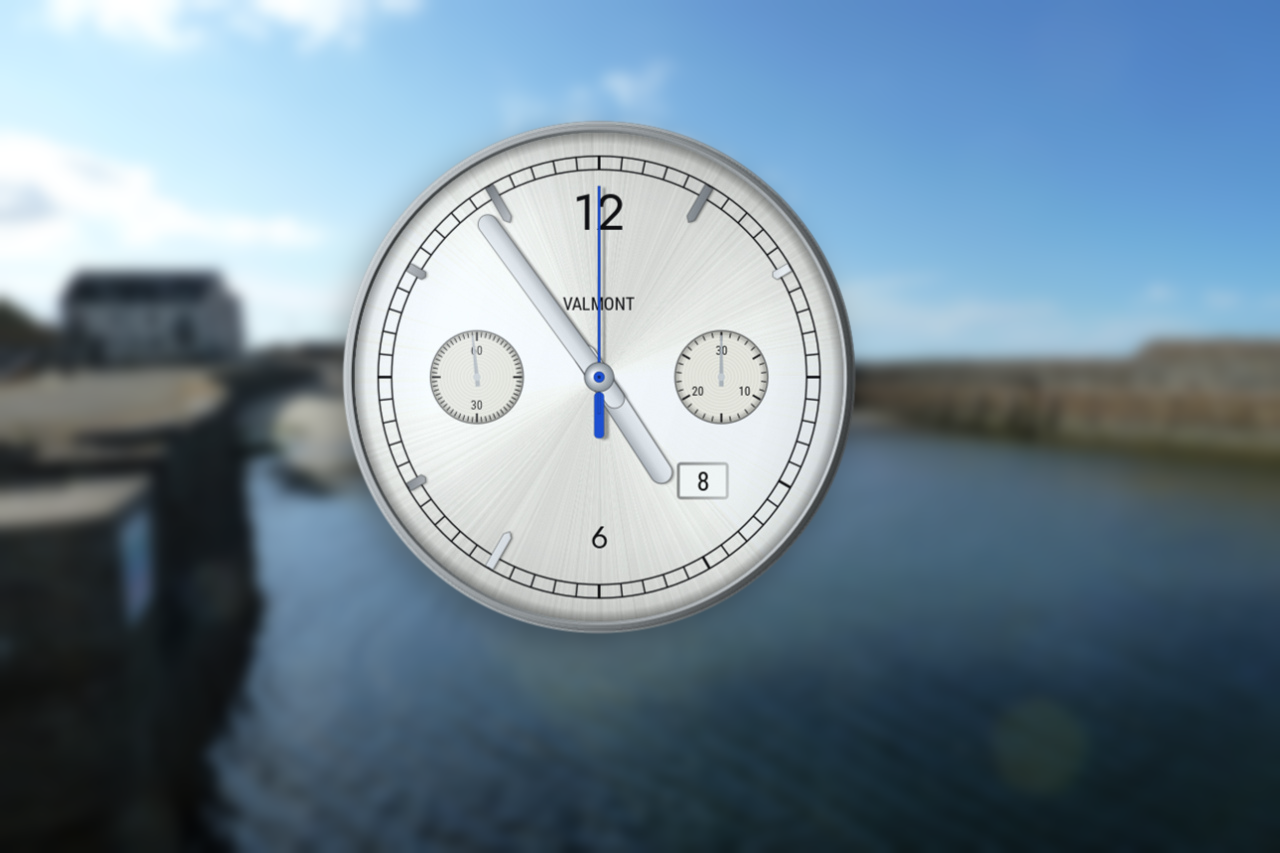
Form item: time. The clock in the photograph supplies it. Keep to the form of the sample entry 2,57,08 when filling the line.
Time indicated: 4,53,59
